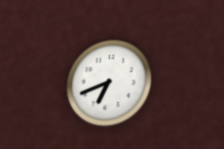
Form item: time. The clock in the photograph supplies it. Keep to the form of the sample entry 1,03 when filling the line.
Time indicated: 6,41
